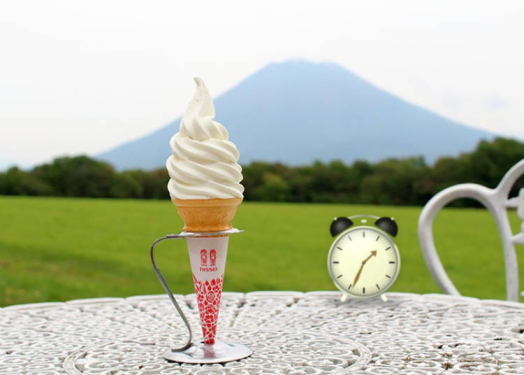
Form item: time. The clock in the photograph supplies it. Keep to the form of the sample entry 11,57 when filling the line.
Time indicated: 1,34
